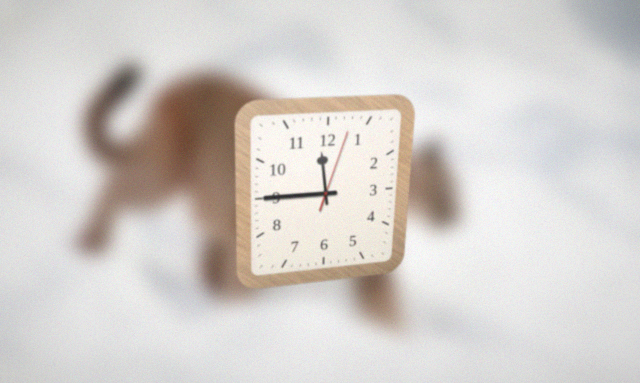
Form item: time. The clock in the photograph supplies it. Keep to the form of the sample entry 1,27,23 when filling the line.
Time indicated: 11,45,03
